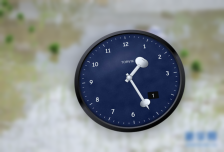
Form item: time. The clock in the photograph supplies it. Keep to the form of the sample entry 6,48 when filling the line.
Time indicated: 1,26
